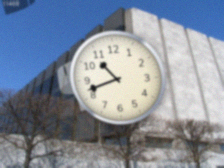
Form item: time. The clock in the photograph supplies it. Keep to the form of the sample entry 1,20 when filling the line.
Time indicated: 10,42
